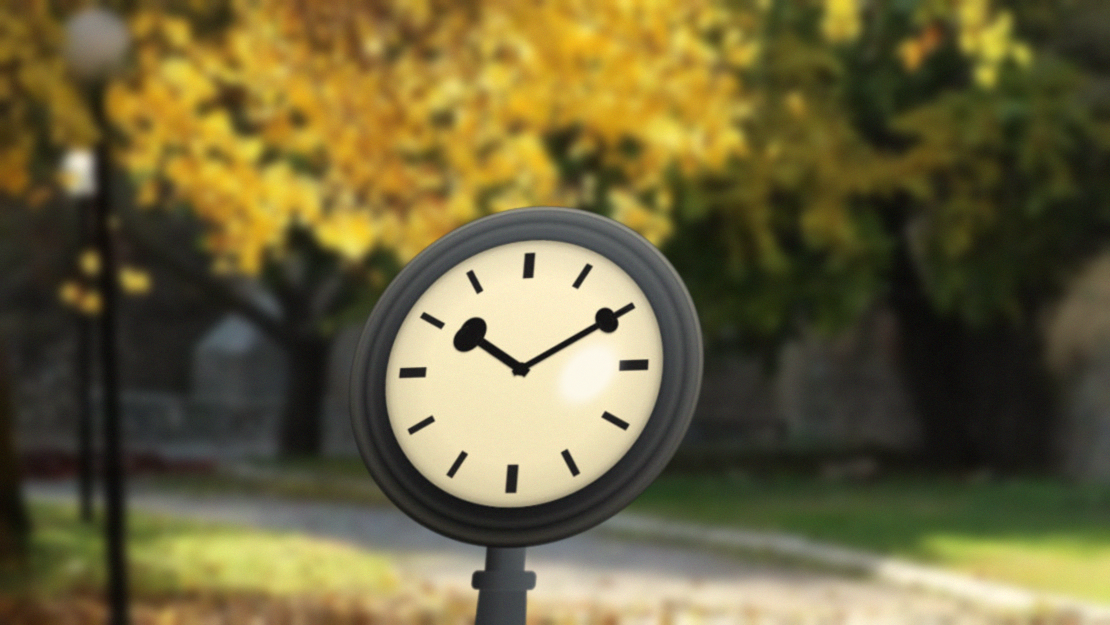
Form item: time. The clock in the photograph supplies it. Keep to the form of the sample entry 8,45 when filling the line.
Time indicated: 10,10
